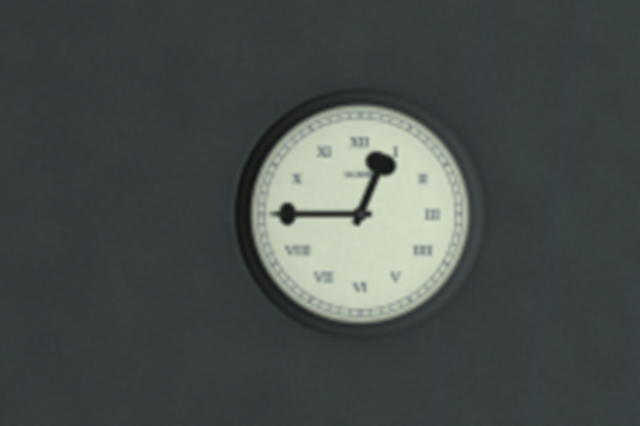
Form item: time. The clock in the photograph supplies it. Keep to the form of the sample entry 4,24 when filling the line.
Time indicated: 12,45
